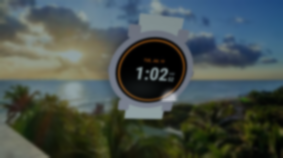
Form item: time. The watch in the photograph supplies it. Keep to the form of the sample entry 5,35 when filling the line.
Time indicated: 1,02
